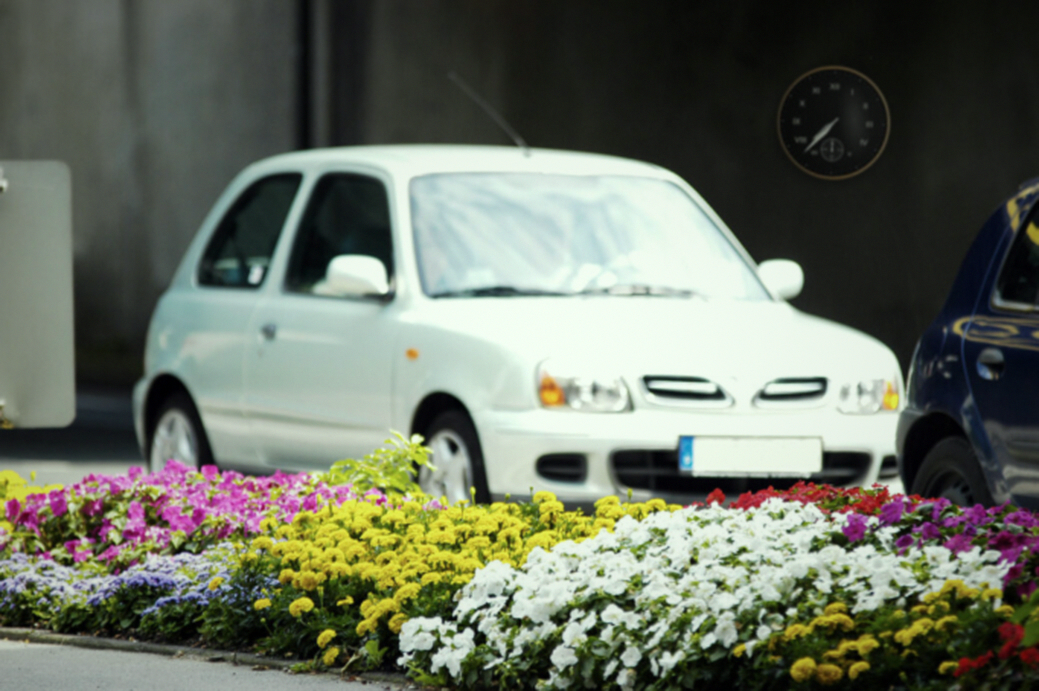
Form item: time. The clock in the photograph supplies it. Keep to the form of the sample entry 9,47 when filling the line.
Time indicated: 7,37
